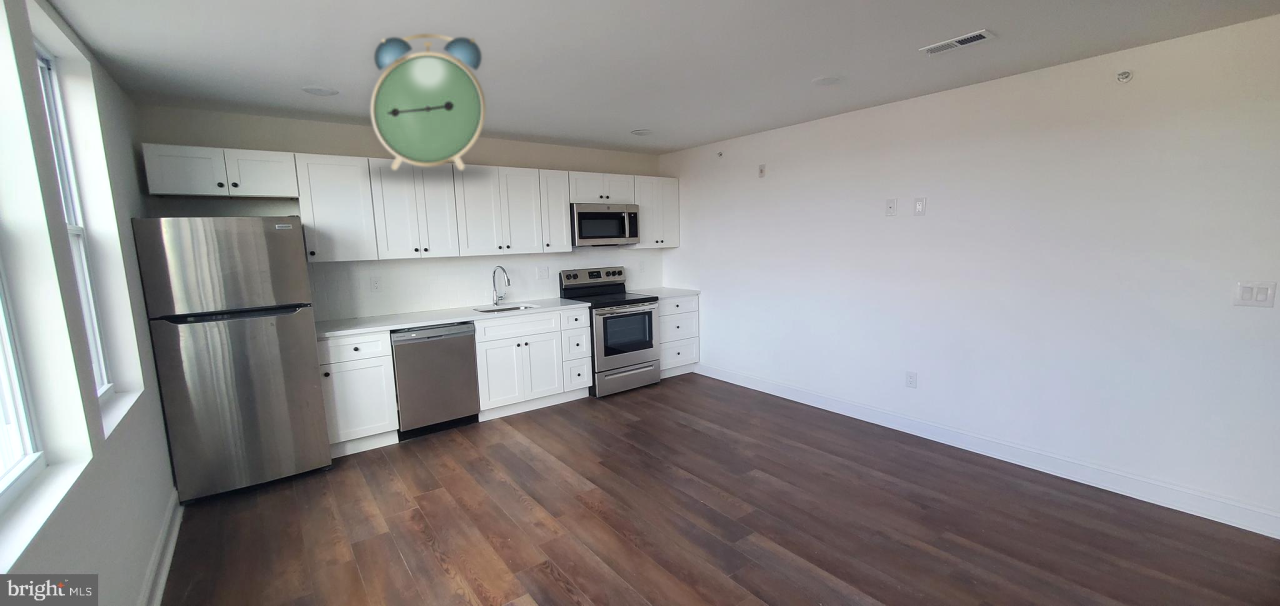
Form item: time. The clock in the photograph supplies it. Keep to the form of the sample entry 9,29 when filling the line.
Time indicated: 2,44
